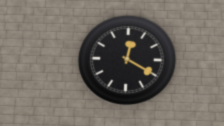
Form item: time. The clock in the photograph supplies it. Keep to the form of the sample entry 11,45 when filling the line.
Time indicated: 12,20
